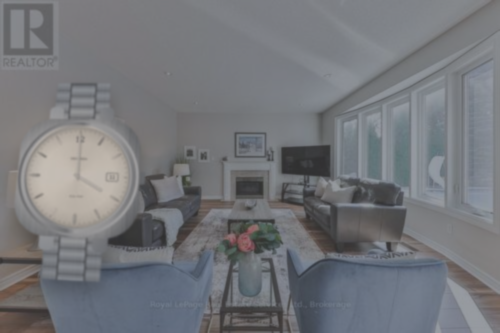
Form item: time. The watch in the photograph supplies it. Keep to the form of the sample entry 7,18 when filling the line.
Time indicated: 4,00
